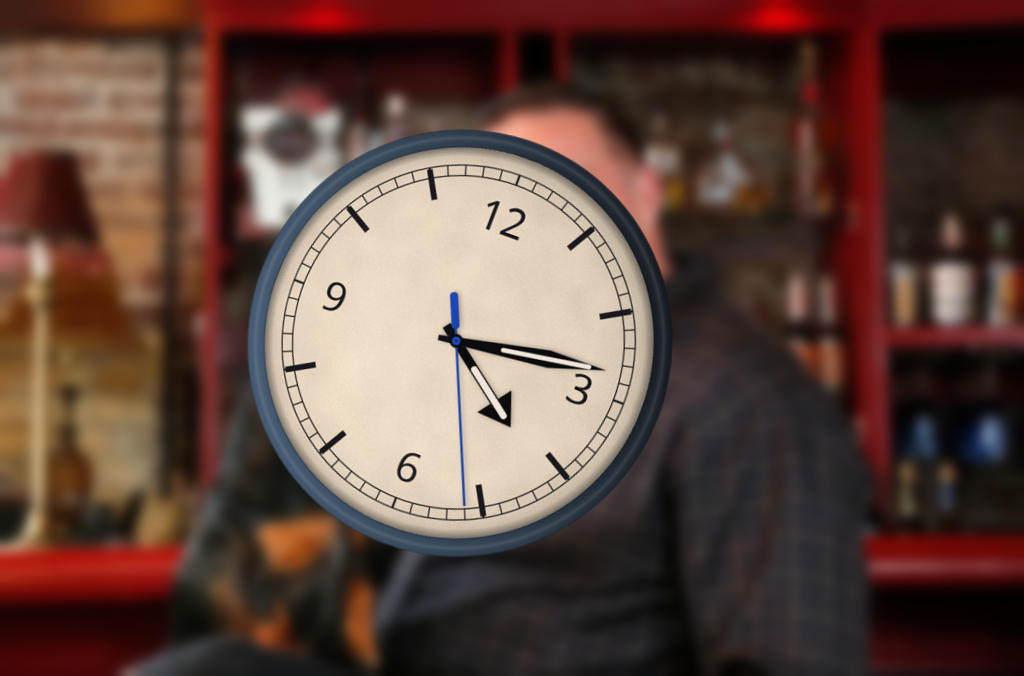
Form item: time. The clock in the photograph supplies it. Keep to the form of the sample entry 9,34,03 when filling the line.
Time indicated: 4,13,26
